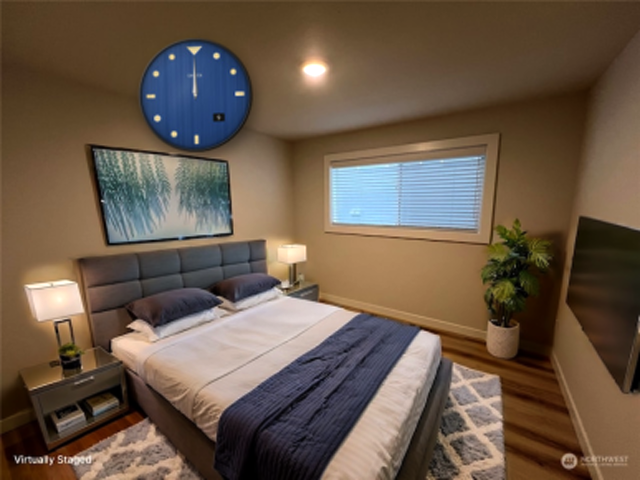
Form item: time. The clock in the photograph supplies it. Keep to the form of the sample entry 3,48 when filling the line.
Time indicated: 12,00
